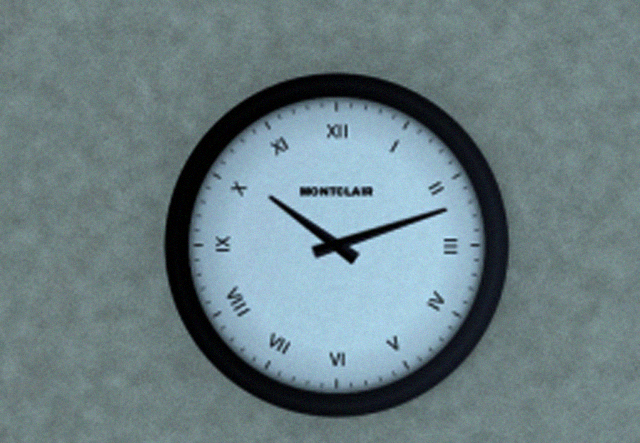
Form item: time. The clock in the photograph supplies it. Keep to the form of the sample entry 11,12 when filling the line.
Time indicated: 10,12
